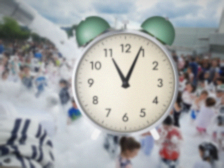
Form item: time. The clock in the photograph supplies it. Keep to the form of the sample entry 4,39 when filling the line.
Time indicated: 11,04
